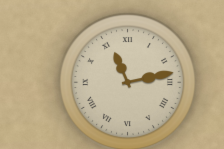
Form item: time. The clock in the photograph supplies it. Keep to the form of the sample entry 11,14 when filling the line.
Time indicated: 11,13
